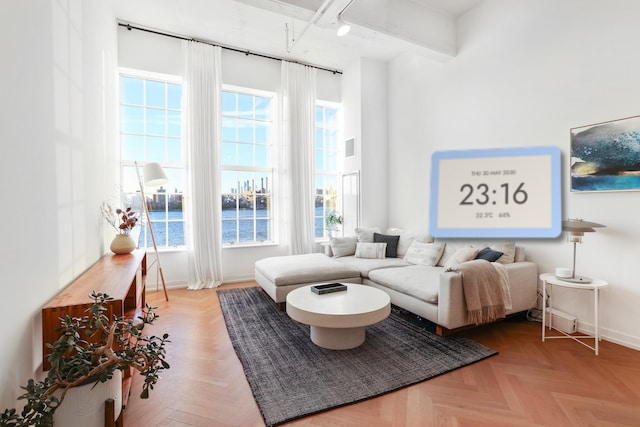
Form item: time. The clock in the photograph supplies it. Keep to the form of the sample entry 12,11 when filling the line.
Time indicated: 23,16
